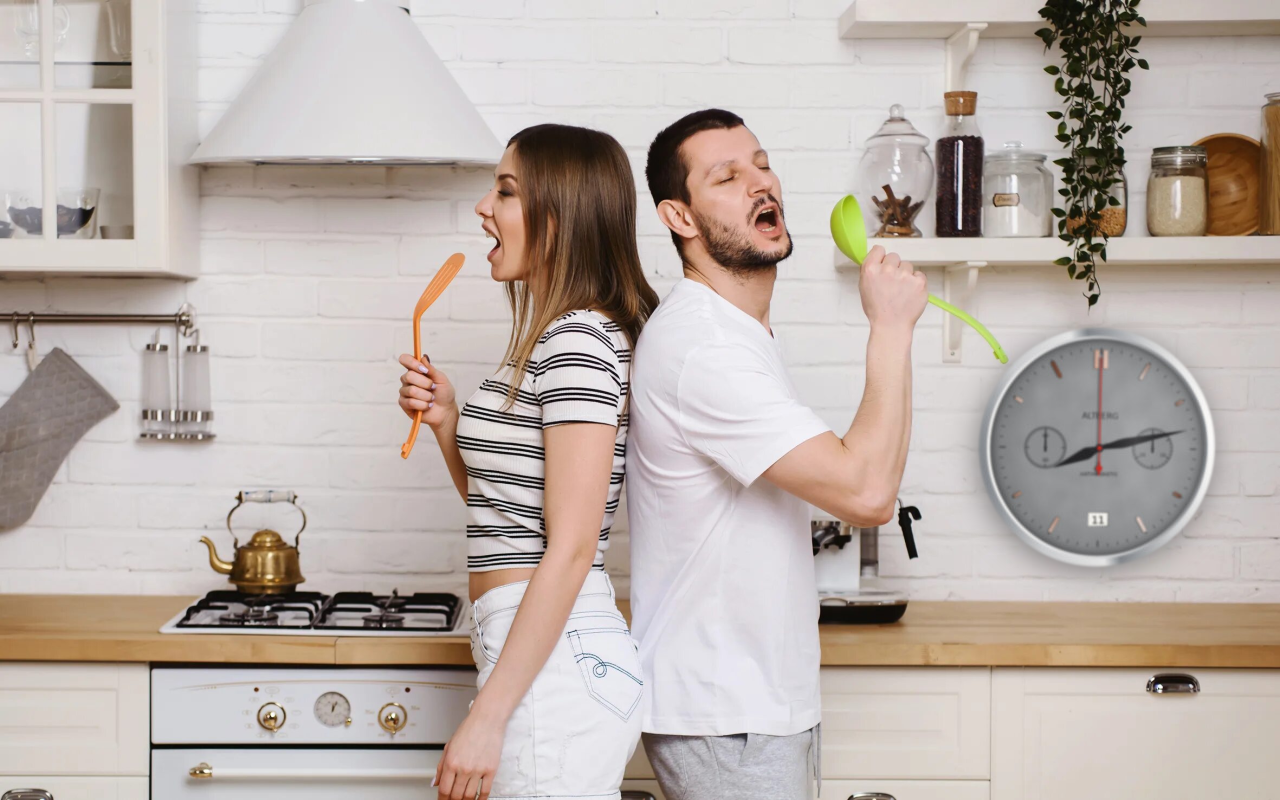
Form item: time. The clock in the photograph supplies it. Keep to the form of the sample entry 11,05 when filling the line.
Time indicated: 8,13
